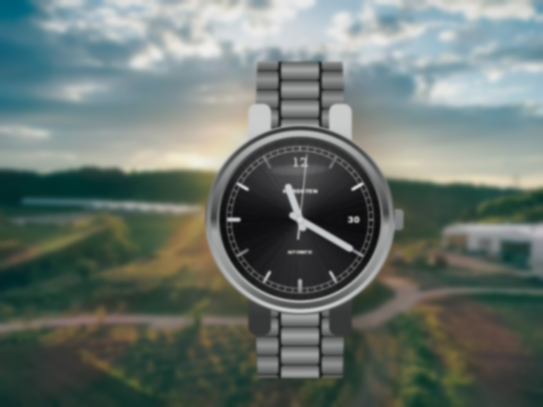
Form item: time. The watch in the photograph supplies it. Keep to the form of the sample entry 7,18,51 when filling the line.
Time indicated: 11,20,01
